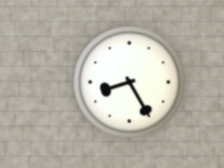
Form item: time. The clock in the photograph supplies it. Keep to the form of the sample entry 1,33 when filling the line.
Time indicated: 8,25
